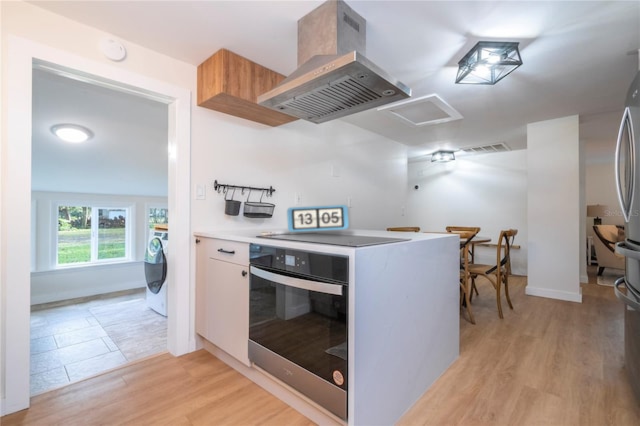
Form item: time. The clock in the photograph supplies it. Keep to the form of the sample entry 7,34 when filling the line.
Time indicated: 13,05
